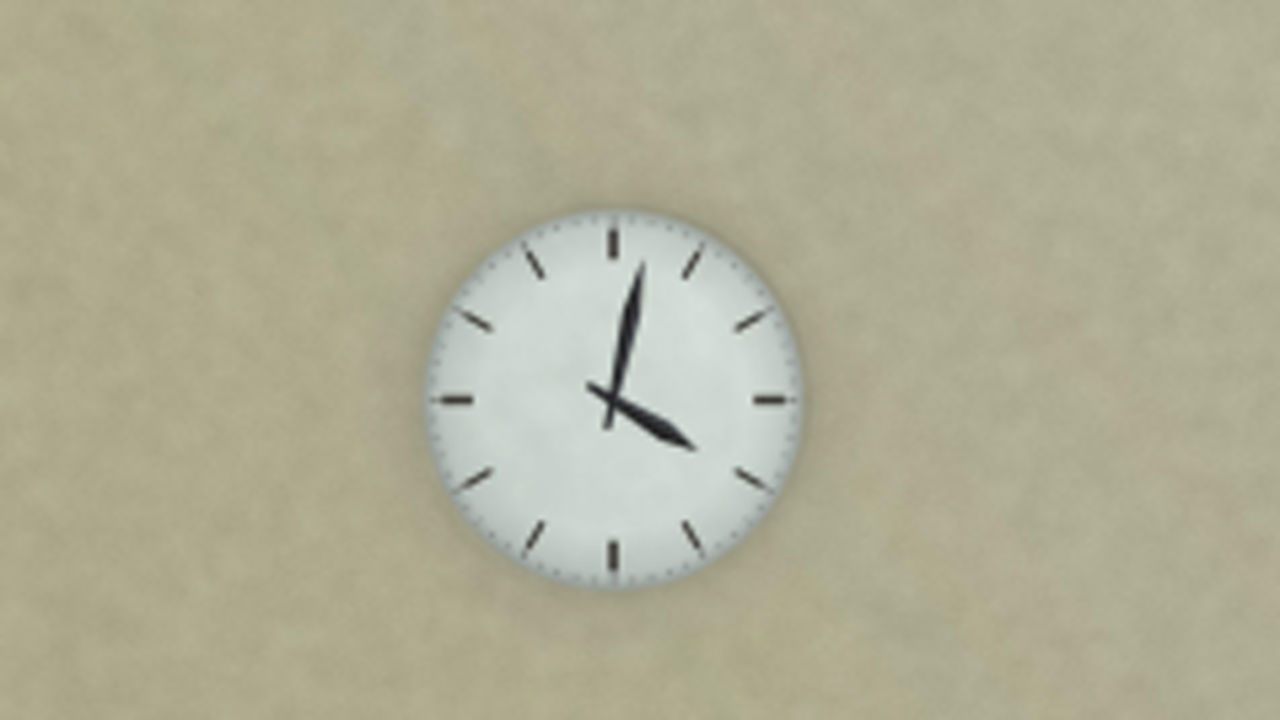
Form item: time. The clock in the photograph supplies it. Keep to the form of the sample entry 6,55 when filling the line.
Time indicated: 4,02
